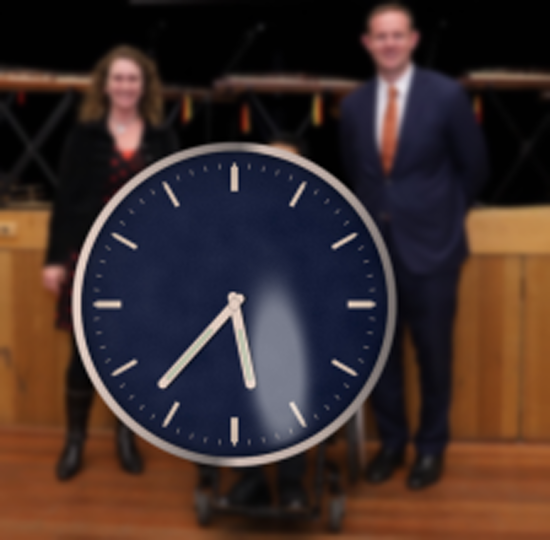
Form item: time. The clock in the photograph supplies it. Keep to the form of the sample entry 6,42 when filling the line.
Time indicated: 5,37
